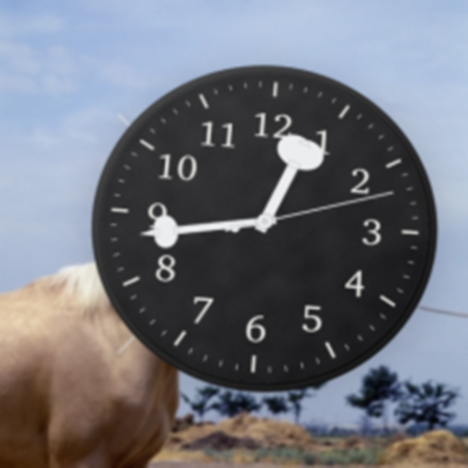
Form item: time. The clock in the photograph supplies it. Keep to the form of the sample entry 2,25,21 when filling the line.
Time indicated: 12,43,12
